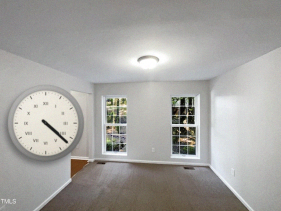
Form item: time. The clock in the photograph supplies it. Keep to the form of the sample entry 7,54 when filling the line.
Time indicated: 4,22
